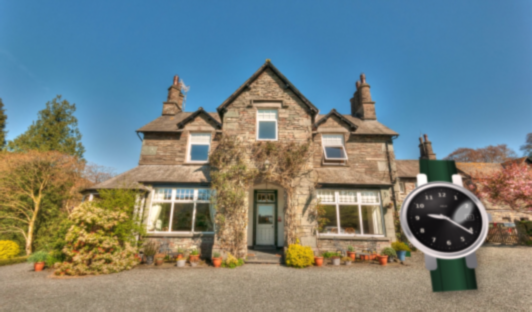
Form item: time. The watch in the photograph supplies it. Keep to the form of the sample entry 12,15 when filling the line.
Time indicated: 9,21
